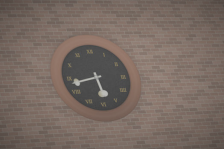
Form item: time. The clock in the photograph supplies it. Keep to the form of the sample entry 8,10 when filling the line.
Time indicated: 5,43
